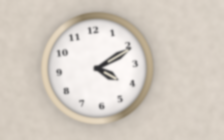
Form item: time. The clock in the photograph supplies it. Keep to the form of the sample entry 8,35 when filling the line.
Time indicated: 4,11
